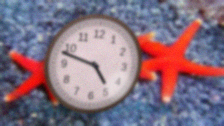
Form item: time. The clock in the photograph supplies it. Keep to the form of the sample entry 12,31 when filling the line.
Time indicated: 4,48
